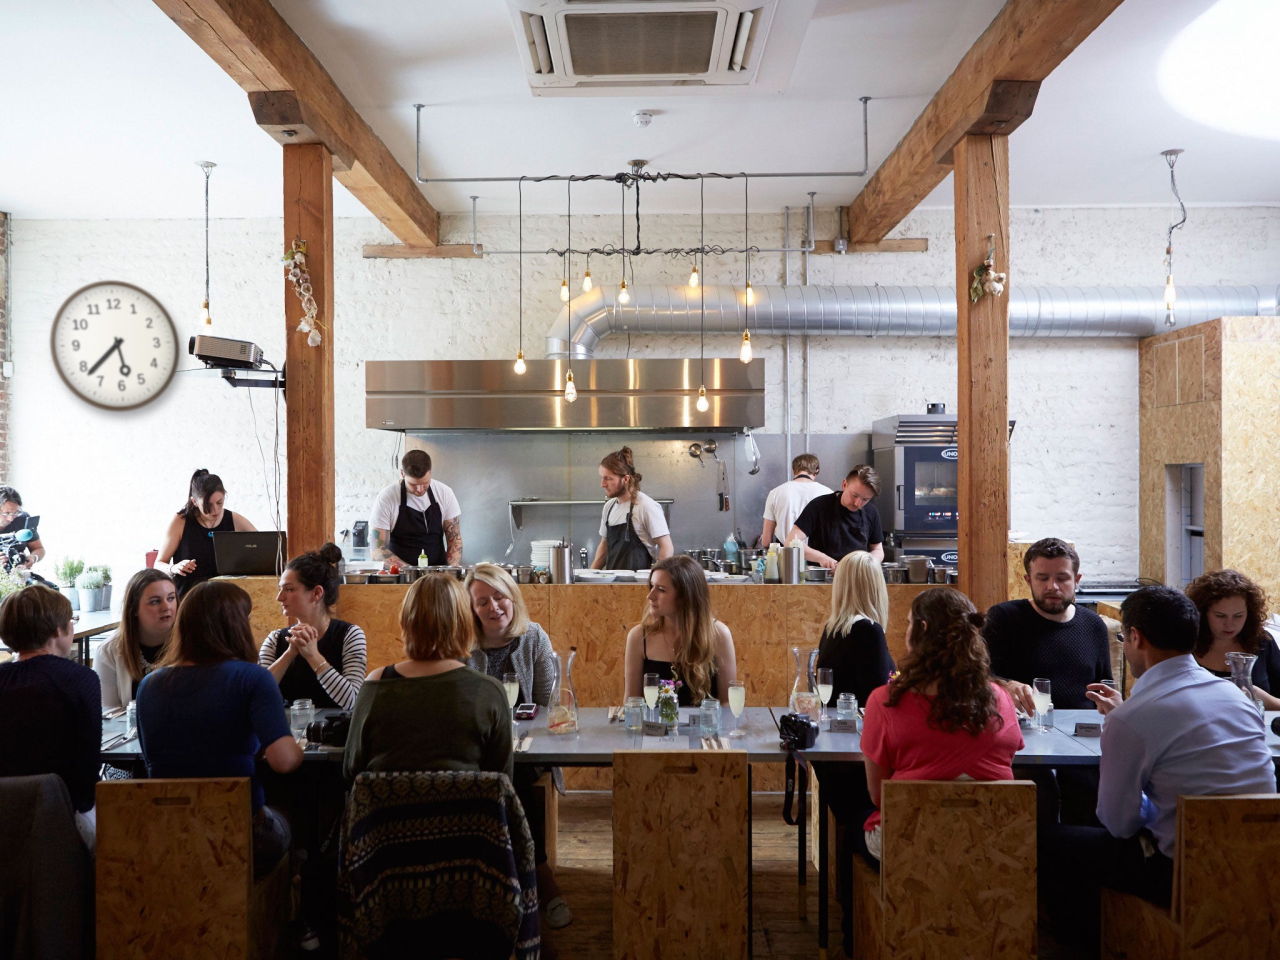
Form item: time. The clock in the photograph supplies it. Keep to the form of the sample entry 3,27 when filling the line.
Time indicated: 5,38
